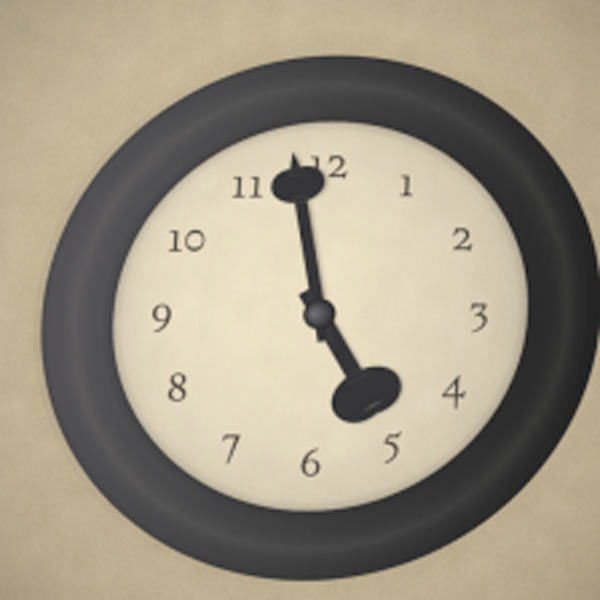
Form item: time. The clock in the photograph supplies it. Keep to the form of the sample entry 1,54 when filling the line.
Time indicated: 4,58
